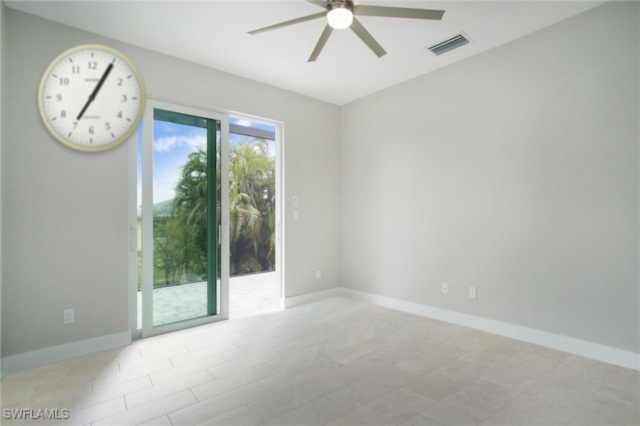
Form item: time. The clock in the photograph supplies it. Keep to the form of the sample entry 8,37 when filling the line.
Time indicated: 7,05
